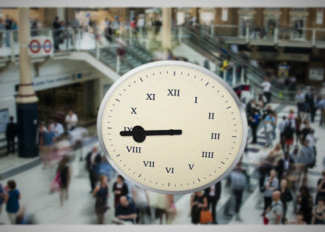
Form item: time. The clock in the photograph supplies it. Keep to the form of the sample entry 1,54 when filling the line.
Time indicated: 8,44
